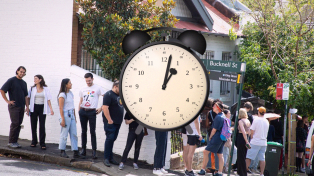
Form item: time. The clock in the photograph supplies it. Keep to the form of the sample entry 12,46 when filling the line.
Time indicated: 1,02
